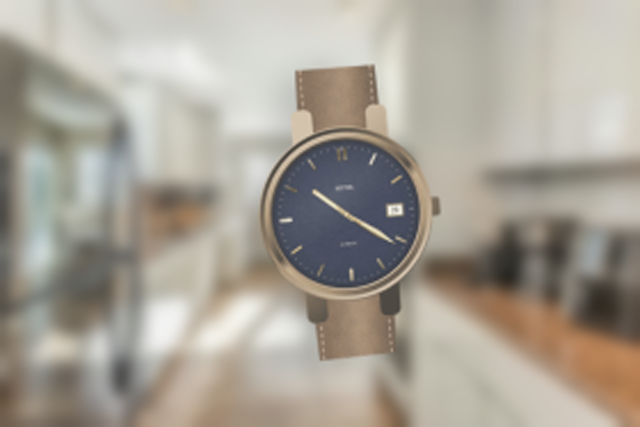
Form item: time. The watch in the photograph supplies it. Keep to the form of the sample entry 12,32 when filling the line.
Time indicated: 10,21
